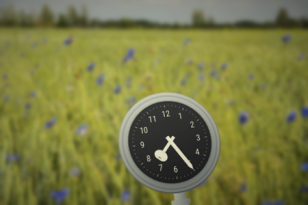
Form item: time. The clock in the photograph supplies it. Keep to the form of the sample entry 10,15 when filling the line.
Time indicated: 7,25
